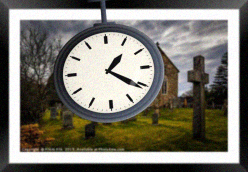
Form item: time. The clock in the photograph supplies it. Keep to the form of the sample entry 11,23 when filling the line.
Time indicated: 1,21
